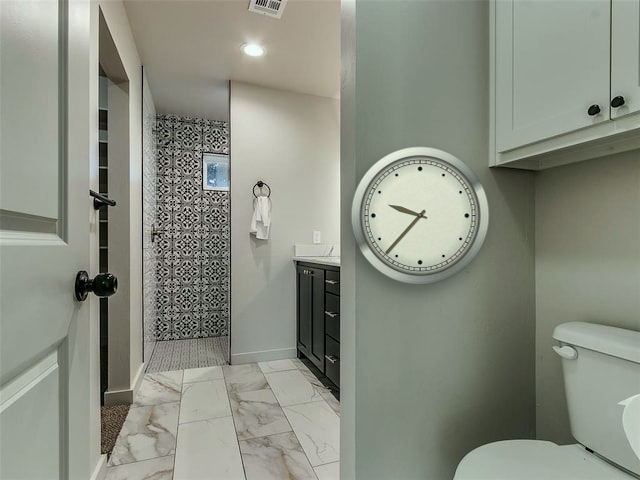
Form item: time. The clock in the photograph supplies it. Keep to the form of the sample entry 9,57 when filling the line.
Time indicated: 9,37
